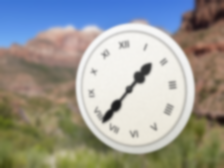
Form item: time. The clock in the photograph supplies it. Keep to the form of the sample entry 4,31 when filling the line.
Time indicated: 1,38
